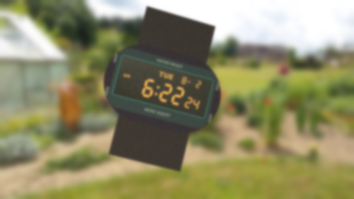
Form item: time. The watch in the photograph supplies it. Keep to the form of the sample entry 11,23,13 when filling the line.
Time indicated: 6,22,24
